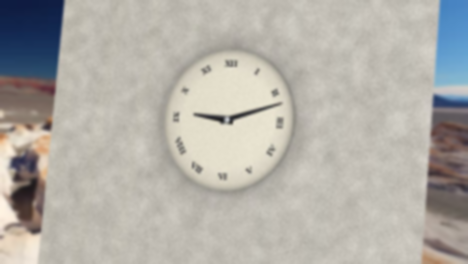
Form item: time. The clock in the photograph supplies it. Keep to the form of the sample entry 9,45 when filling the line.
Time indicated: 9,12
